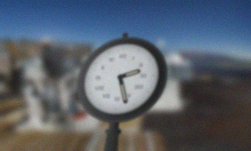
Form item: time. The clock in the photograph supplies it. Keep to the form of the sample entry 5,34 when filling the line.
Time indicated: 2,27
